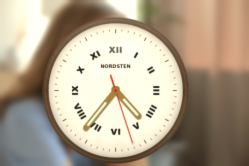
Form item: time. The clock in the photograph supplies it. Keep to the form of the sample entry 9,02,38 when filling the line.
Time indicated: 4,36,27
